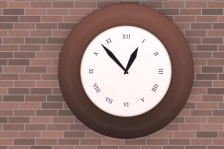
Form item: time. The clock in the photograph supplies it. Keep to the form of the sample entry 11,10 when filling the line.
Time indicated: 12,53
